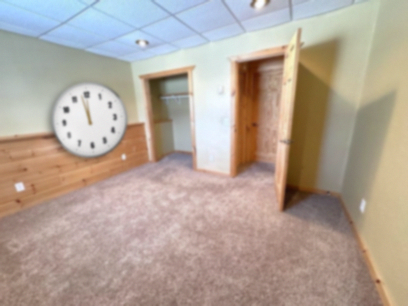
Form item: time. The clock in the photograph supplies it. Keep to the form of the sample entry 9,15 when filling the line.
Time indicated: 11,58
